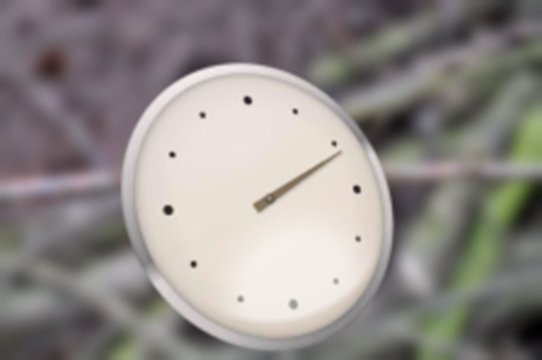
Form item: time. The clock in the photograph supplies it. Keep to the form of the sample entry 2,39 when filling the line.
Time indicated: 2,11
